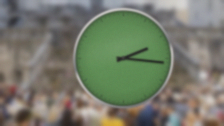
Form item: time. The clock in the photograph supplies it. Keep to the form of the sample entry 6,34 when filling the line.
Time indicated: 2,16
